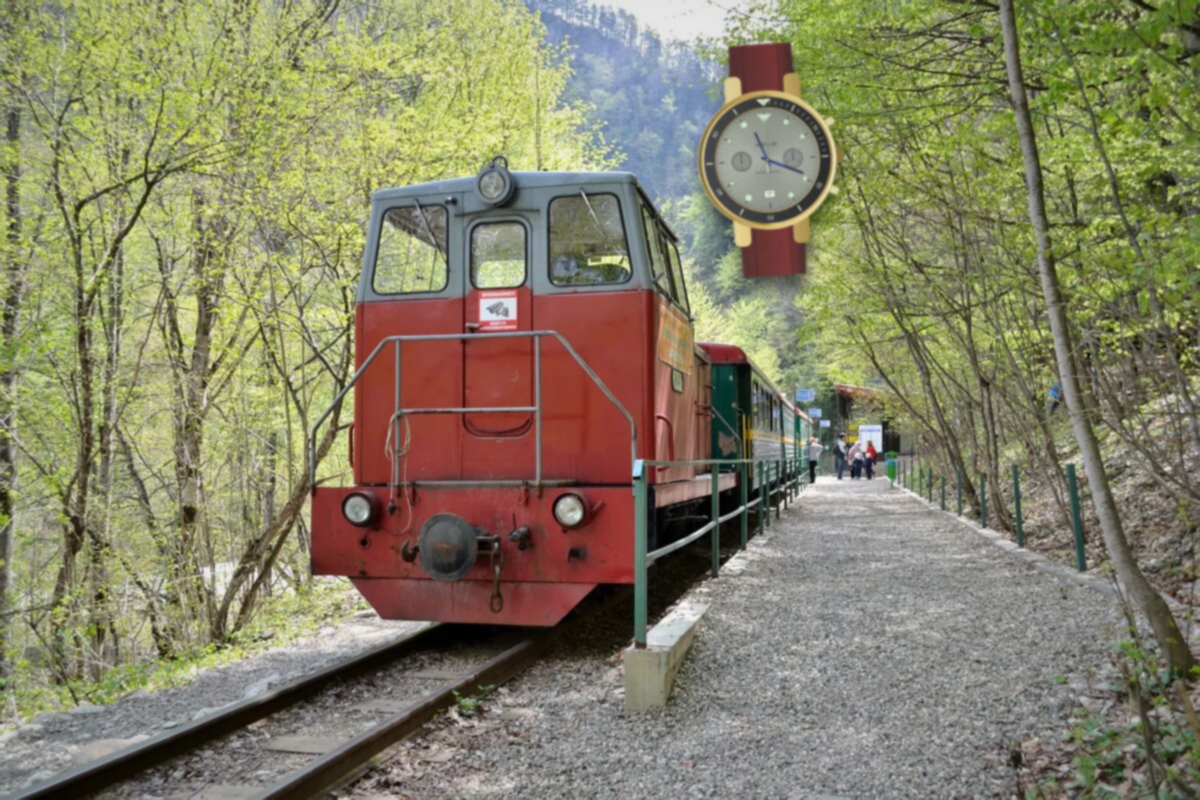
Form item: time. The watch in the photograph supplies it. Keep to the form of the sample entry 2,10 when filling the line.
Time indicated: 11,19
